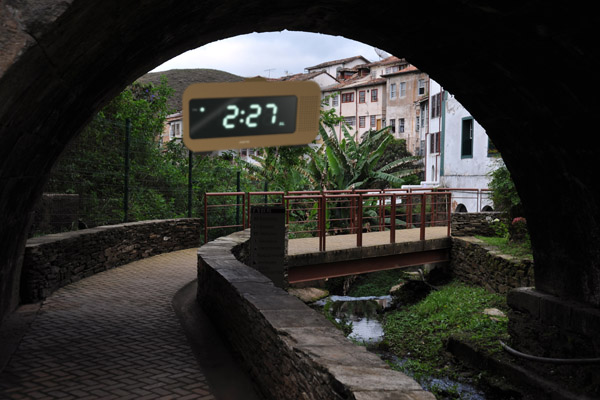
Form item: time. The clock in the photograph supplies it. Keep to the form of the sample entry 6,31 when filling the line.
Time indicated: 2,27
